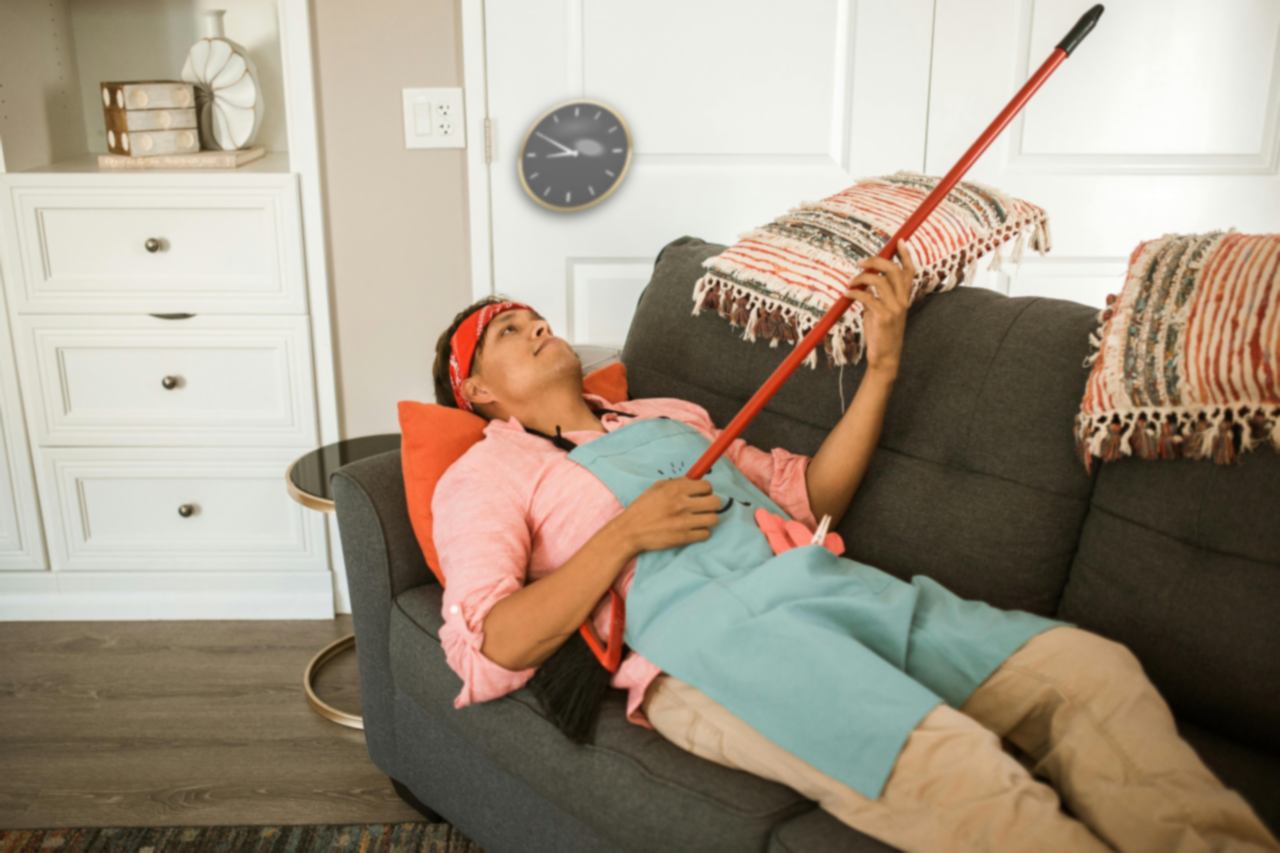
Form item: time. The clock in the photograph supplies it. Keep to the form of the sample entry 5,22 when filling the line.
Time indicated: 8,50
